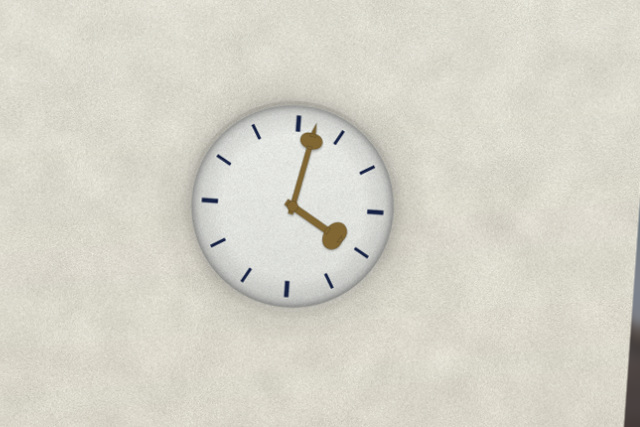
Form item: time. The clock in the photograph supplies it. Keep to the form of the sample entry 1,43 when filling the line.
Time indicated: 4,02
